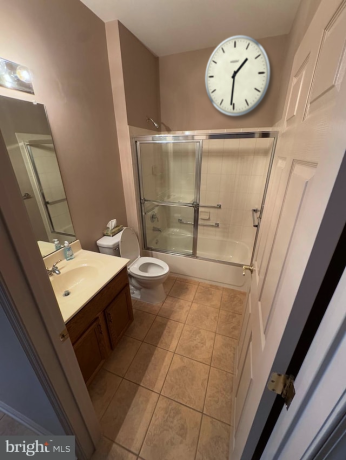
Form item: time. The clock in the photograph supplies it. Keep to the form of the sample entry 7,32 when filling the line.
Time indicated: 1,31
